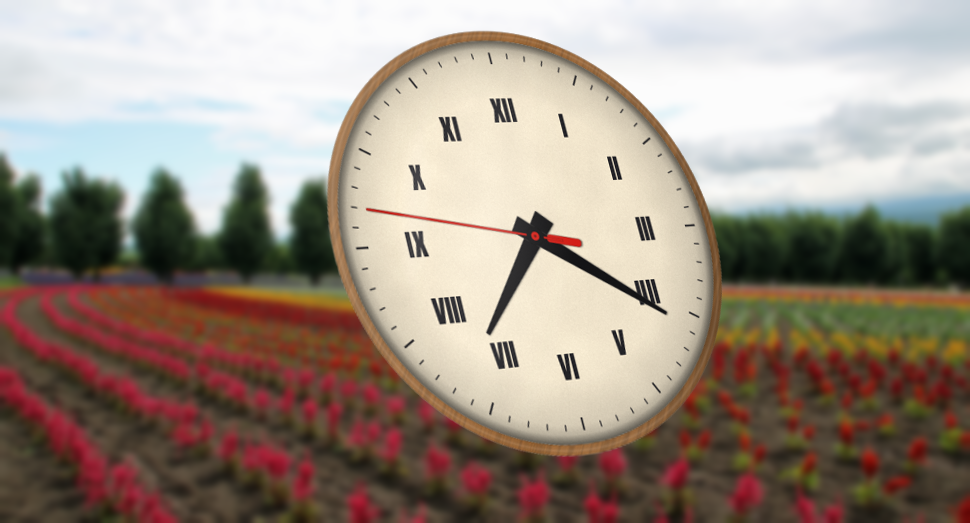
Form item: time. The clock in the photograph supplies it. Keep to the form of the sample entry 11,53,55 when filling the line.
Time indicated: 7,20,47
